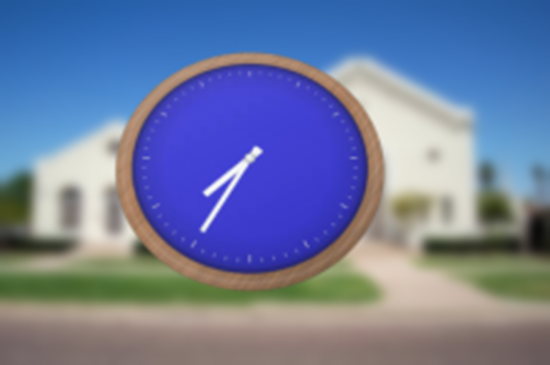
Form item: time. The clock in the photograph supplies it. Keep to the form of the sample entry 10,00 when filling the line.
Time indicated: 7,35
